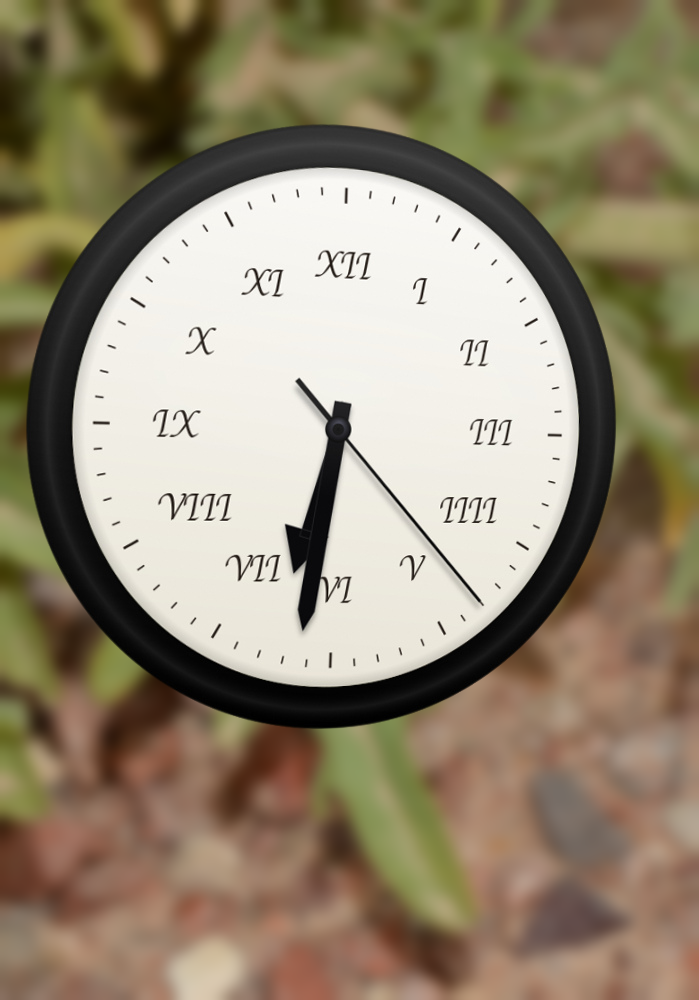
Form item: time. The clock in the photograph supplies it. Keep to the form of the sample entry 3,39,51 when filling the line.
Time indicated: 6,31,23
